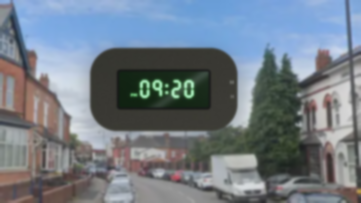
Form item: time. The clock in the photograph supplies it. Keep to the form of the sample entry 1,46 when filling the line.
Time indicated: 9,20
